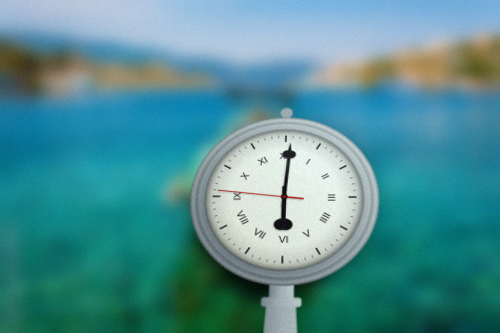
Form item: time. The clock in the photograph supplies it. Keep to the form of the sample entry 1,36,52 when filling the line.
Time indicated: 6,00,46
